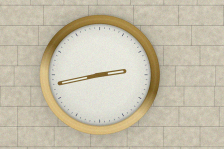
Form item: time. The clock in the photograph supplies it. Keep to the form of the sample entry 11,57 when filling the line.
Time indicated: 2,43
